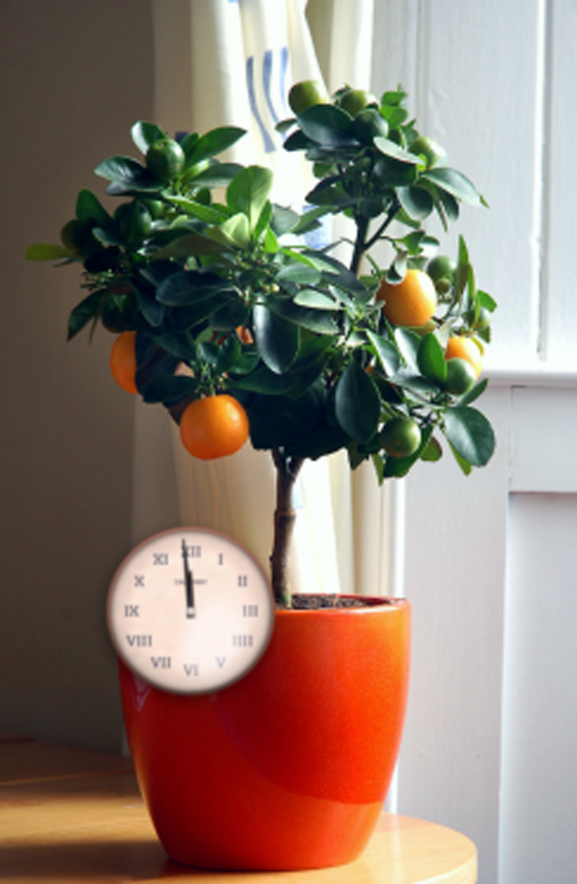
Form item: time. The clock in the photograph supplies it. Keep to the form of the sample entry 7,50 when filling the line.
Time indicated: 11,59
